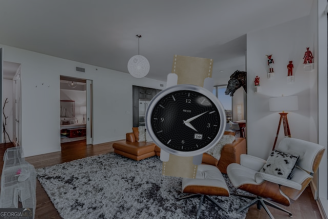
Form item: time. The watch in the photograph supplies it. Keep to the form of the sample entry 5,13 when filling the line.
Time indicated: 4,09
